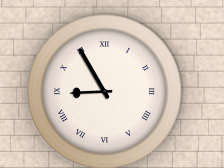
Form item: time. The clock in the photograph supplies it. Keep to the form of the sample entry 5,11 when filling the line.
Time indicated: 8,55
